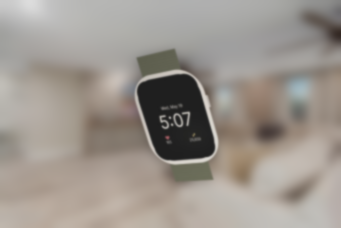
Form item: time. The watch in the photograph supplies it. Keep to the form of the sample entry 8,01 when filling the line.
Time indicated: 5,07
